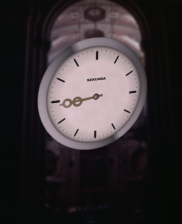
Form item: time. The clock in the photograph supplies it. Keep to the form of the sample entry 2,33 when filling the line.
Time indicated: 8,44
